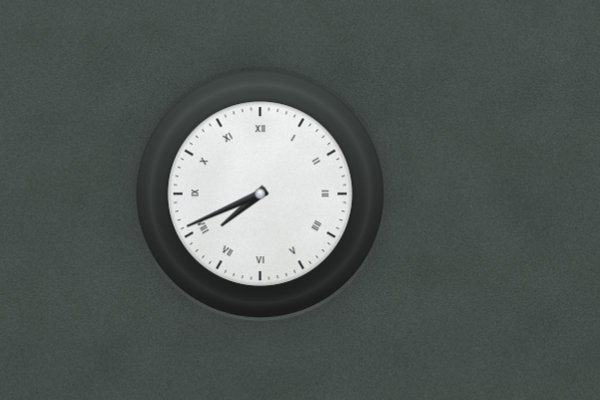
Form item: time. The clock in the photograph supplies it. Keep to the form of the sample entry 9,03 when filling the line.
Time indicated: 7,41
